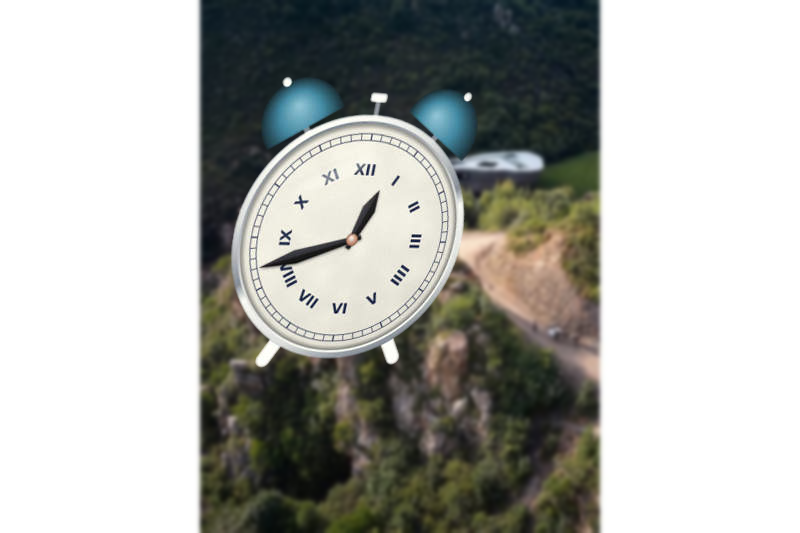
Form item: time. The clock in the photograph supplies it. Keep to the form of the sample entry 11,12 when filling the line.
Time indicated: 12,42
